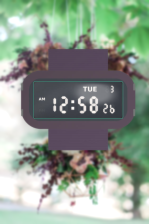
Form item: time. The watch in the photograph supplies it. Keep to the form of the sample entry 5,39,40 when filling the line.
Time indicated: 12,58,26
